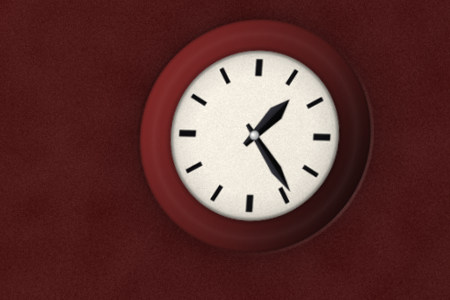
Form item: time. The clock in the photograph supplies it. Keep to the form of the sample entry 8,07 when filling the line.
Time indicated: 1,24
